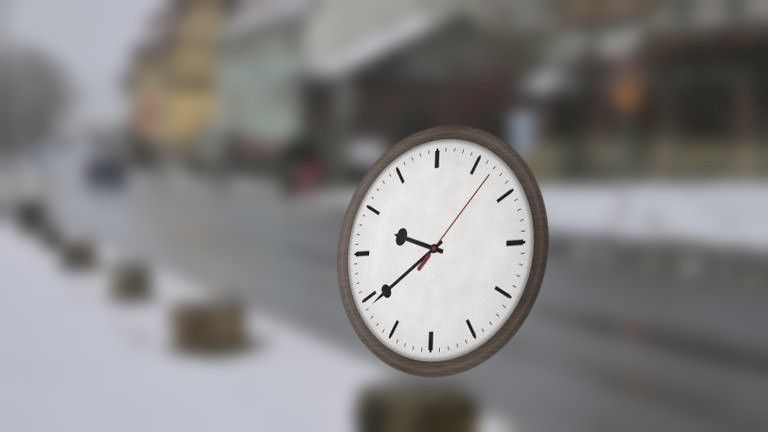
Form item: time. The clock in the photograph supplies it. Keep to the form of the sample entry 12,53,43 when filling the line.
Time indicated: 9,39,07
